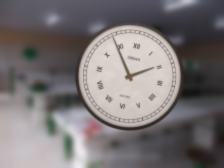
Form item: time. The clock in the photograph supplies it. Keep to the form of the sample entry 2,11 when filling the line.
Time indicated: 1,54
